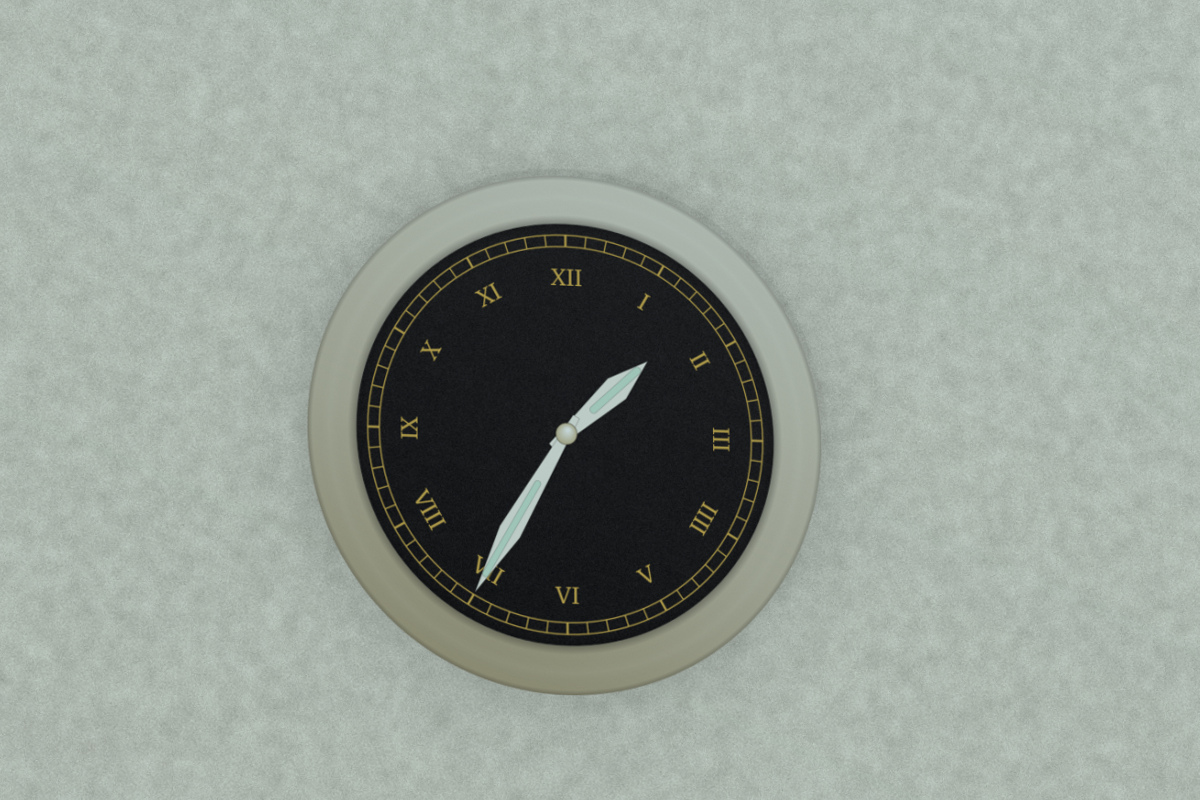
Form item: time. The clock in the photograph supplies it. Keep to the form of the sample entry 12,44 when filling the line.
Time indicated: 1,35
